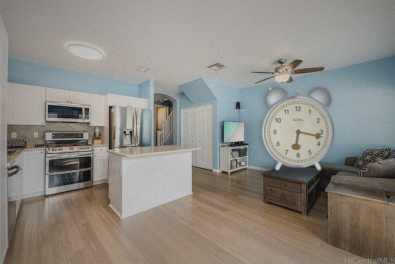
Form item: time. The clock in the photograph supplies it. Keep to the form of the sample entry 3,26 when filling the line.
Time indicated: 6,17
